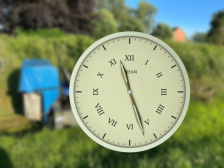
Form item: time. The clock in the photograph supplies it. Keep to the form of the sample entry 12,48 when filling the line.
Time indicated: 11,27
